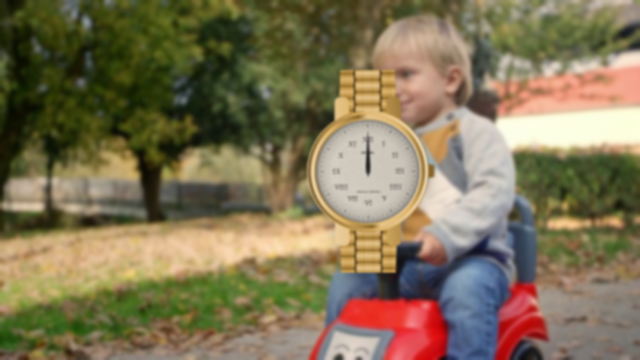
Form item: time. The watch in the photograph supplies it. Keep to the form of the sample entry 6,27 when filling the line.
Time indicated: 12,00
